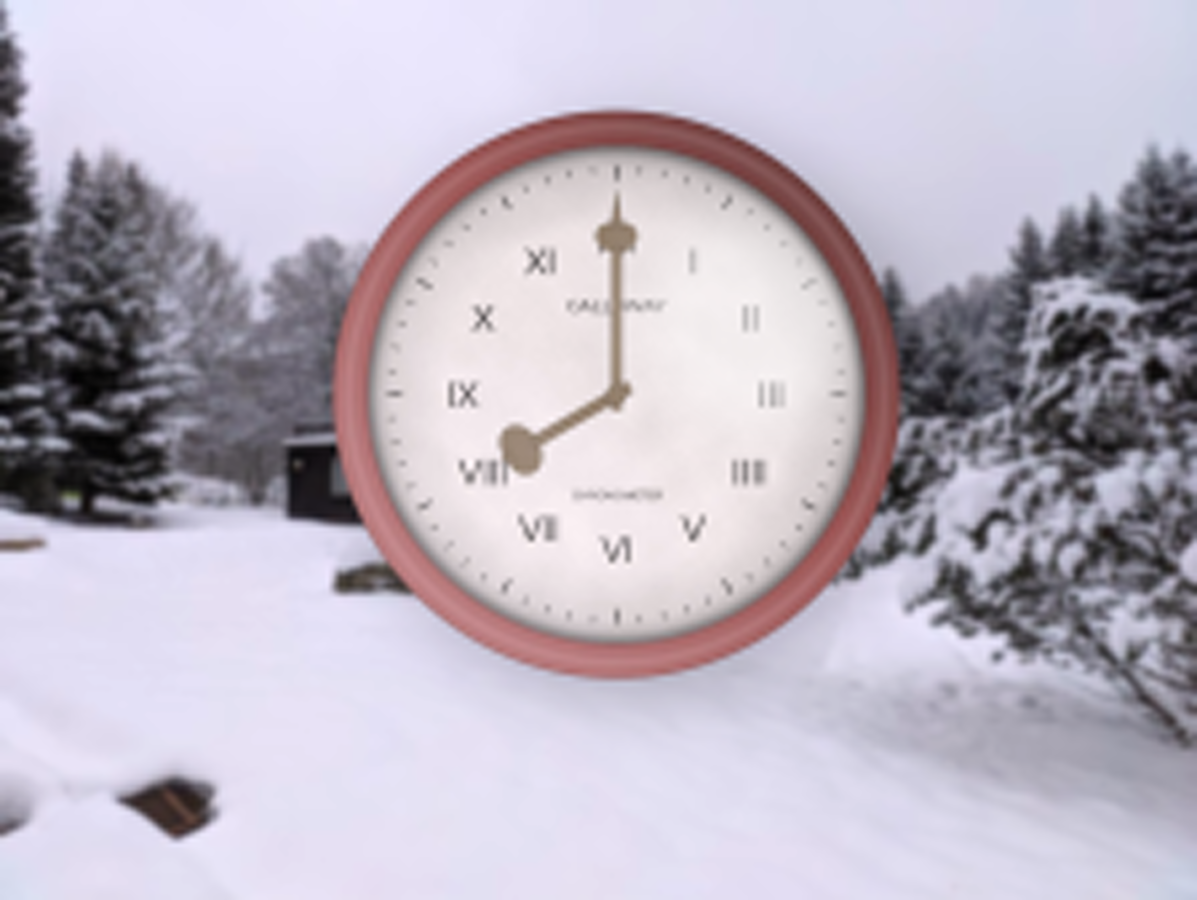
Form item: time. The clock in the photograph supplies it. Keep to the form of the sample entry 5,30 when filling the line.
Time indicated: 8,00
